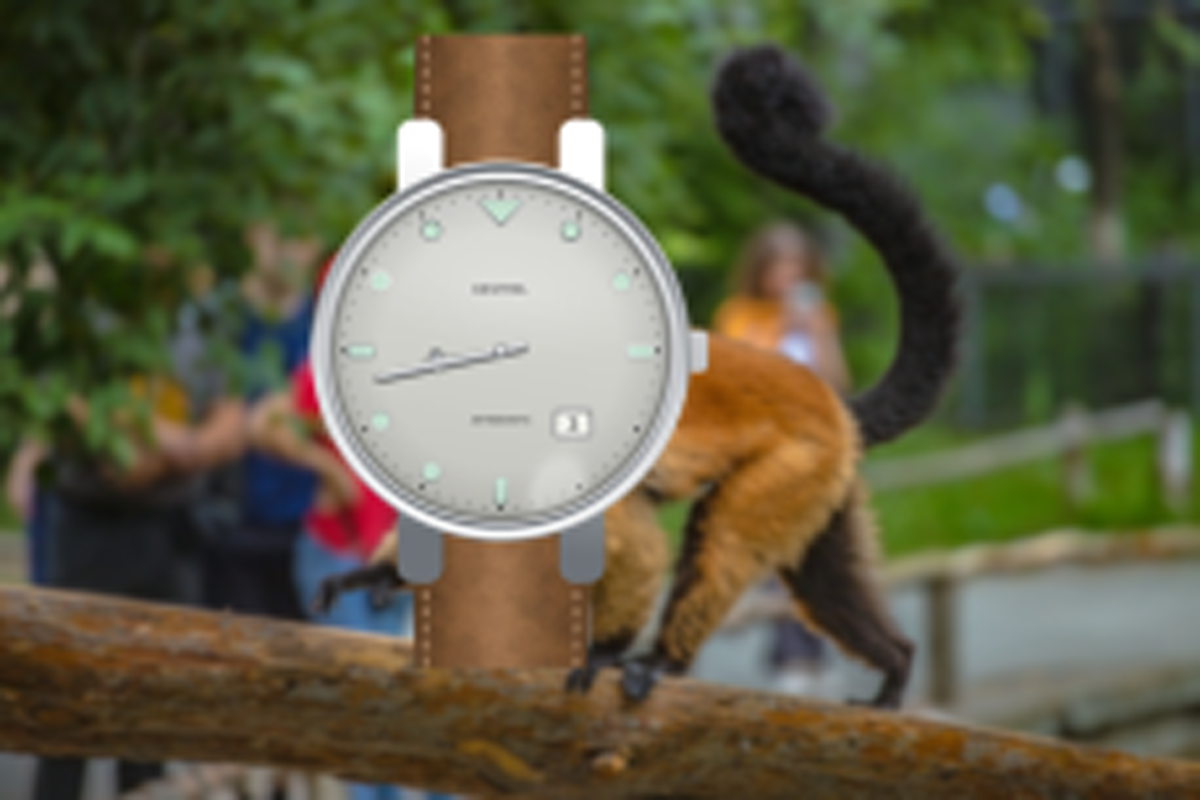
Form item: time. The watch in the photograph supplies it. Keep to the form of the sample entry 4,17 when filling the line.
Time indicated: 8,43
